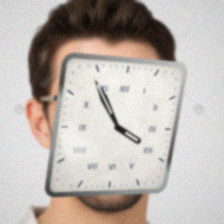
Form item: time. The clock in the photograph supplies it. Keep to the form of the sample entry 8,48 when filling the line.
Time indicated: 3,54
